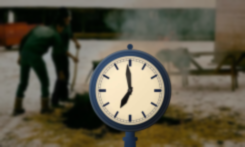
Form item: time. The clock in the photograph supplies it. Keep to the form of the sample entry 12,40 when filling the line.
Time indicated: 6,59
